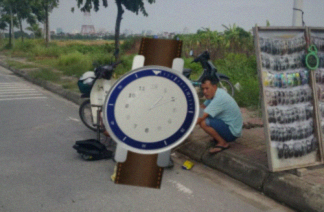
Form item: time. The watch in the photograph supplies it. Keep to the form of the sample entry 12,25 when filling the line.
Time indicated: 1,10
